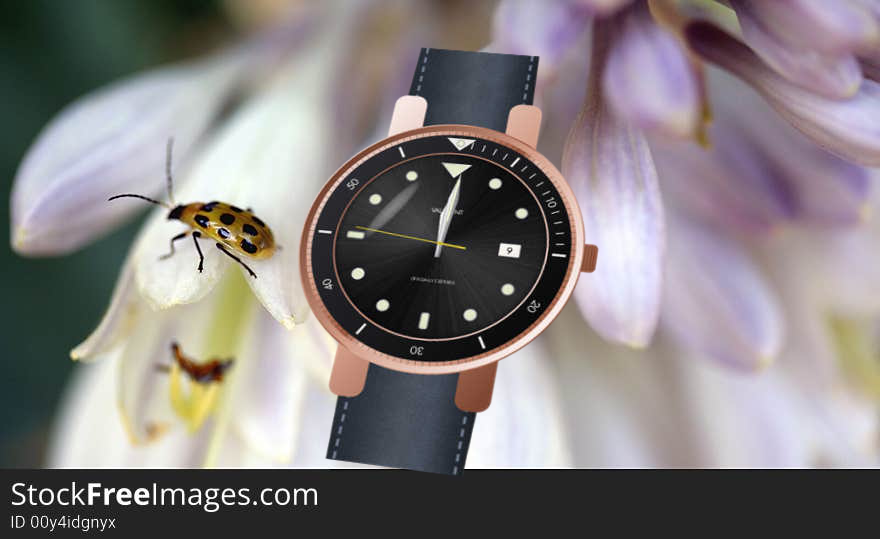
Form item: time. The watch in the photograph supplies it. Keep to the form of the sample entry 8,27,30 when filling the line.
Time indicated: 12,00,46
